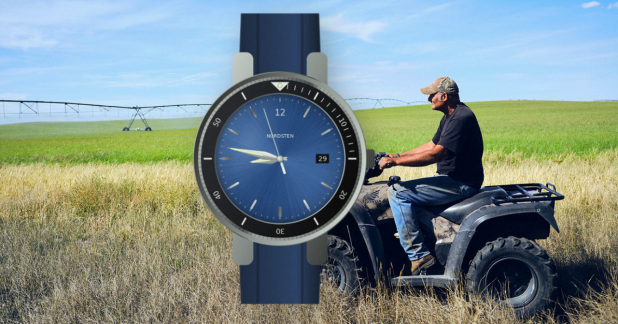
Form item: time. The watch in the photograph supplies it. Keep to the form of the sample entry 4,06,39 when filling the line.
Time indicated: 8,46,57
